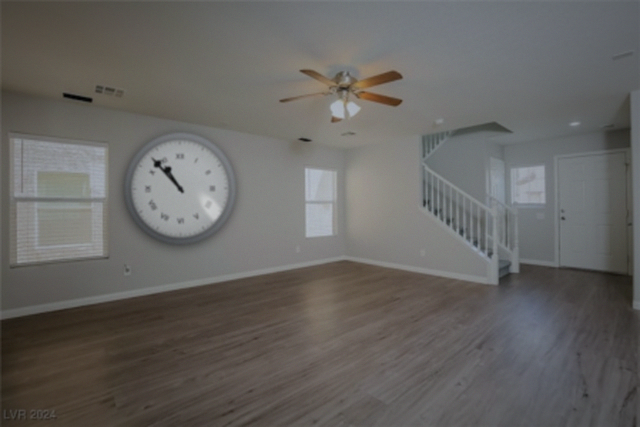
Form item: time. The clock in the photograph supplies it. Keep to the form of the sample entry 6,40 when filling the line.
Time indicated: 10,53
